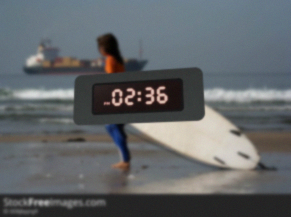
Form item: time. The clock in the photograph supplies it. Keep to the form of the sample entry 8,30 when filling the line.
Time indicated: 2,36
